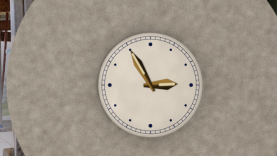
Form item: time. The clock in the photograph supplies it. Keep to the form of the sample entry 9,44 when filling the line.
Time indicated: 2,55
